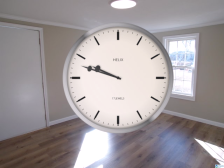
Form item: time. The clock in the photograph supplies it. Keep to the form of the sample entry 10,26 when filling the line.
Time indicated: 9,48
